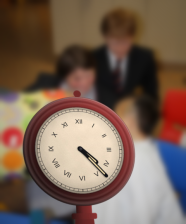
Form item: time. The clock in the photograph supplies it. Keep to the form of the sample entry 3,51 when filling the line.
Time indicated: 4,23
